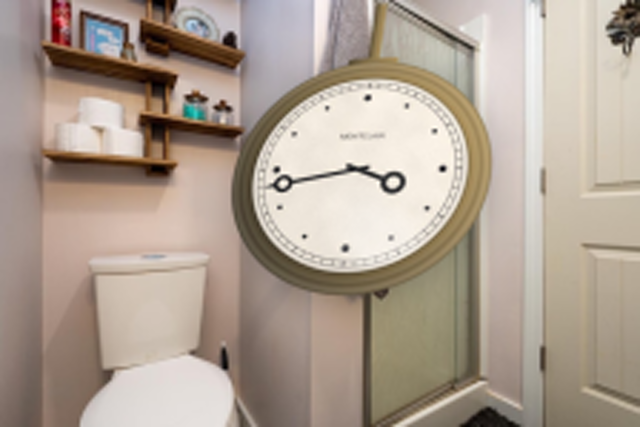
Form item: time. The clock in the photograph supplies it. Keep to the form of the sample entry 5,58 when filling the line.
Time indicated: 3,43
